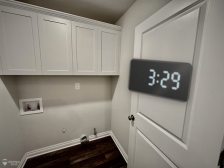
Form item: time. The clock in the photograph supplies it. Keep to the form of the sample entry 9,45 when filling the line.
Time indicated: 3,29
